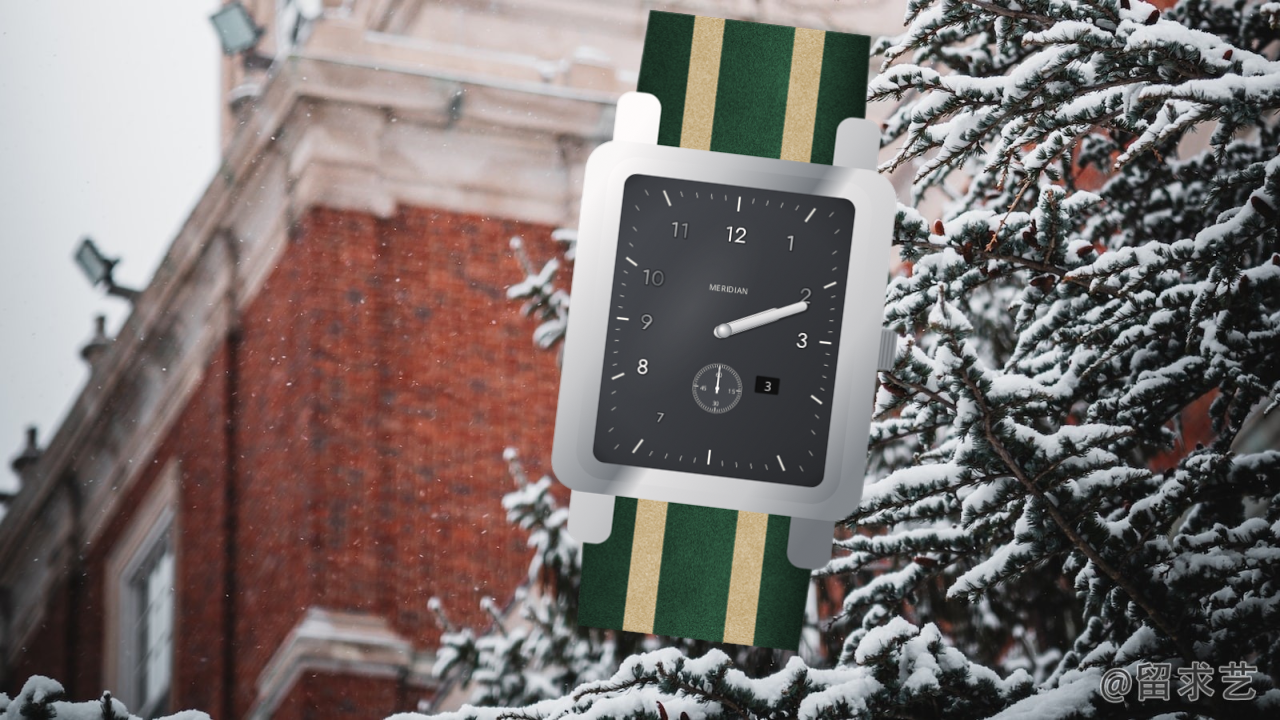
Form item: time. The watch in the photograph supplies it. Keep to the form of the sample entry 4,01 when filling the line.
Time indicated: 2,11
